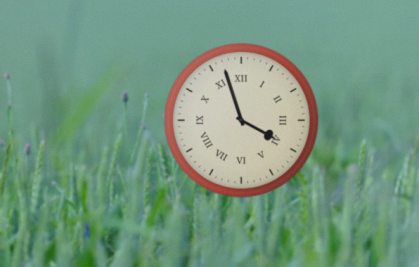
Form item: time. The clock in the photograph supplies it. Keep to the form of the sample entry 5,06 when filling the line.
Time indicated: 3,57
